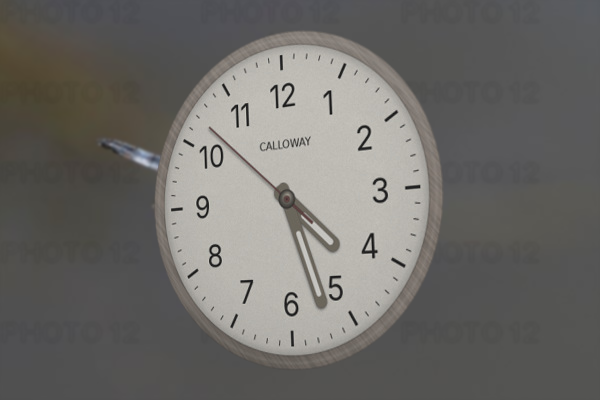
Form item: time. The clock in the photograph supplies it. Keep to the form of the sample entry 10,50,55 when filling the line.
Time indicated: 4,26,52
